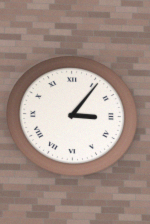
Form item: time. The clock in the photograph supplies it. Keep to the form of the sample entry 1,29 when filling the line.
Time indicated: 3,06
